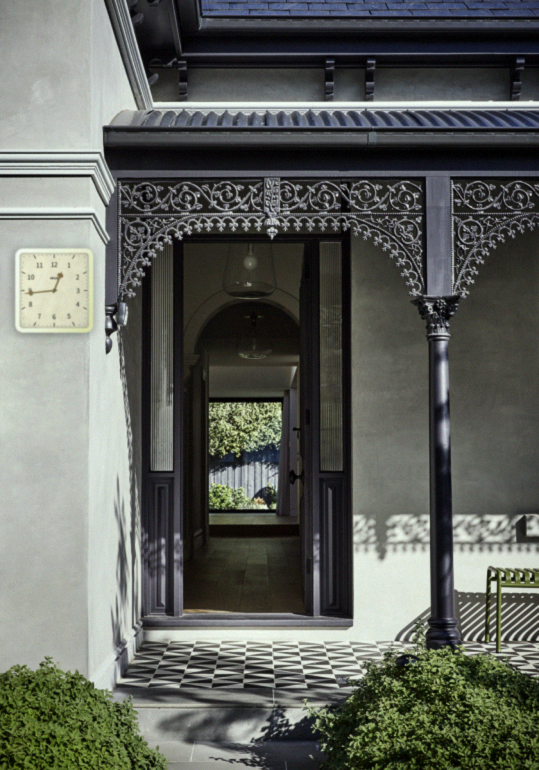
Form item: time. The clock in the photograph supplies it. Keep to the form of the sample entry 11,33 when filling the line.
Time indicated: 12,44
